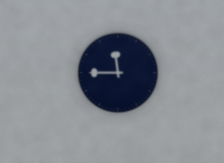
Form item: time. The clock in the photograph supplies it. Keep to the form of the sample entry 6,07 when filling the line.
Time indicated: 11,45
